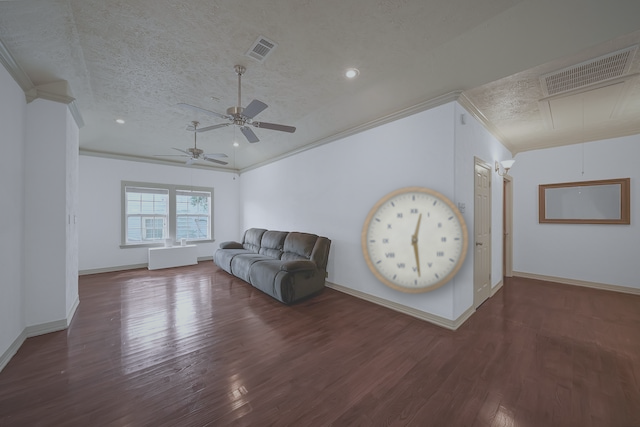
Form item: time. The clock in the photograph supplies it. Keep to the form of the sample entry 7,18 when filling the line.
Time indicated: 12,29
